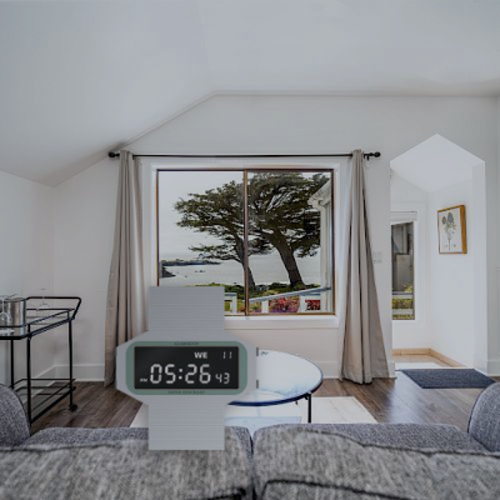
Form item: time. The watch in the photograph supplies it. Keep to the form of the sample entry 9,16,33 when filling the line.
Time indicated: 5,26,43
